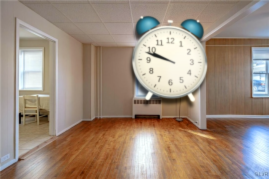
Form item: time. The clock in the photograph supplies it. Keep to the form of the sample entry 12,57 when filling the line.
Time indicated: 9,48
